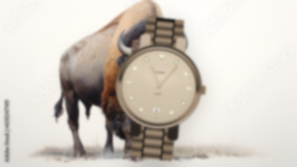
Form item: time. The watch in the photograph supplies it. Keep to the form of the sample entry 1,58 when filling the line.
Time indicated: 11,06
